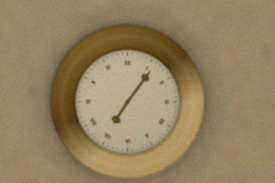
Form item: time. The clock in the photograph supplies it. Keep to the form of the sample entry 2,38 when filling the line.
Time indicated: 7,06
